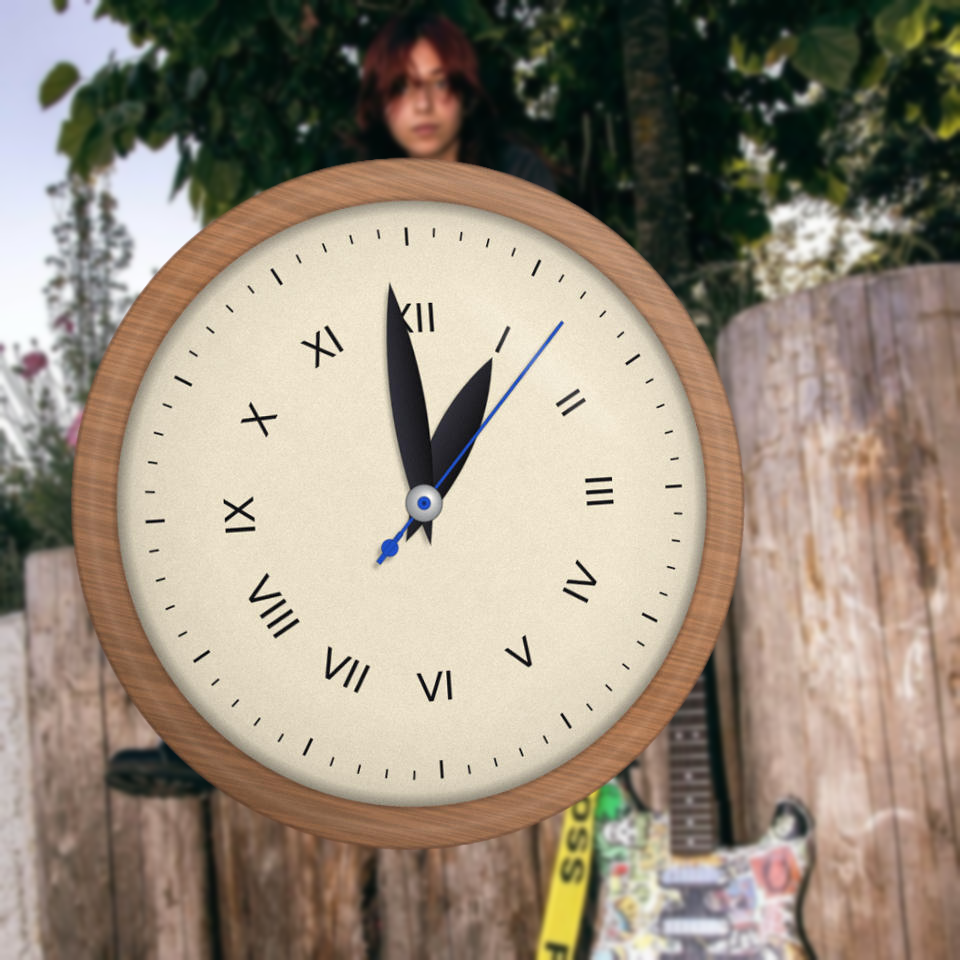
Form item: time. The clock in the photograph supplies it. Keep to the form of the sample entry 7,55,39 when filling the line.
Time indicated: 12,59,07
